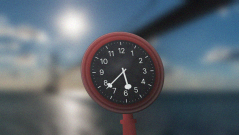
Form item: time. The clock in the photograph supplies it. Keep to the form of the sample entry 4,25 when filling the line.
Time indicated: 5,38
